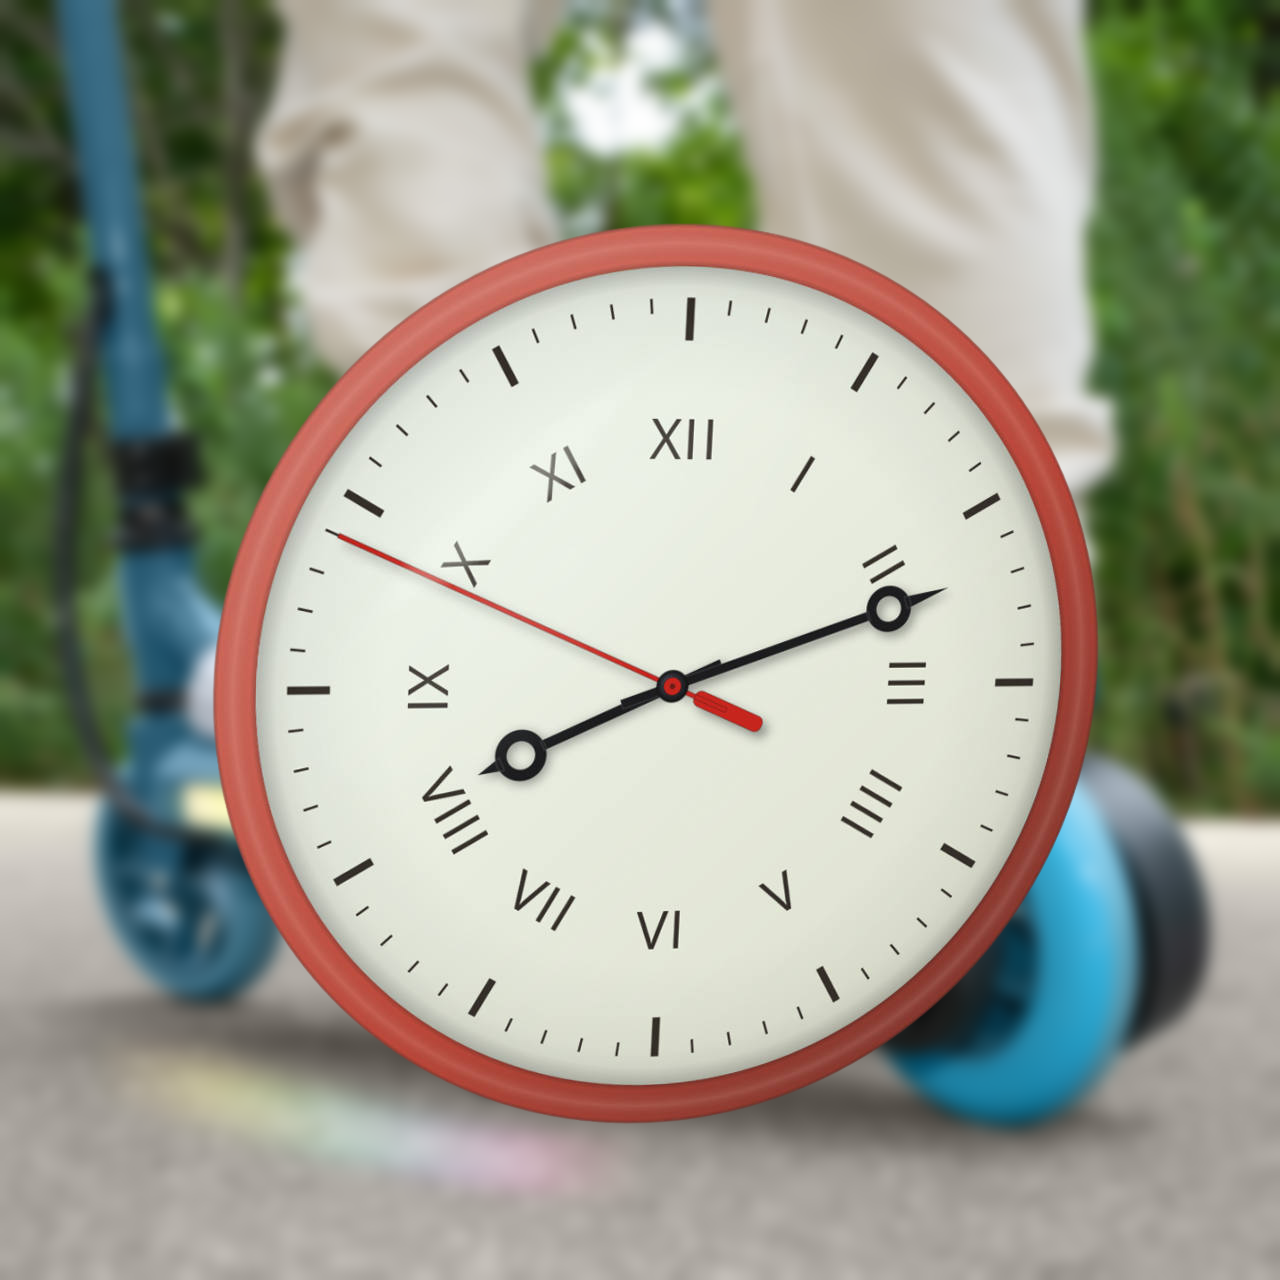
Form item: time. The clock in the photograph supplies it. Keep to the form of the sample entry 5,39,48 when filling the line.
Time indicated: 8,11,49
